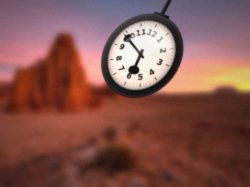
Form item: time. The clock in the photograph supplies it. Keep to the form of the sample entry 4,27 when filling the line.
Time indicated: 5,49
